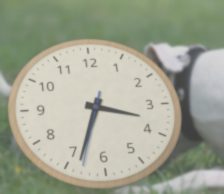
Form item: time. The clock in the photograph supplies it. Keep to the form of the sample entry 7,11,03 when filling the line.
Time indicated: 3,33,33
